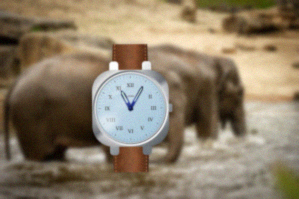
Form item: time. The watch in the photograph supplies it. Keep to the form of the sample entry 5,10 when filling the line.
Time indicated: 11,05
